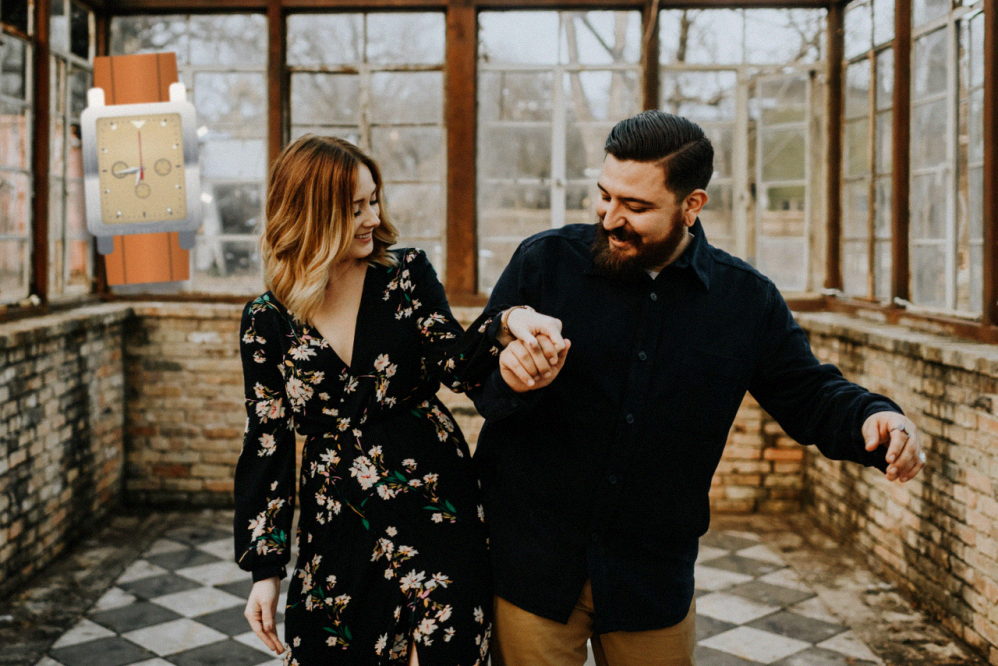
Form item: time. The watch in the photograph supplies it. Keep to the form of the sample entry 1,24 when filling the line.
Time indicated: 6,44
